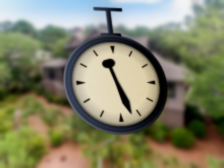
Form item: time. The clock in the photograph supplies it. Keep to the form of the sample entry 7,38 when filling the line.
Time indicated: 11,27
